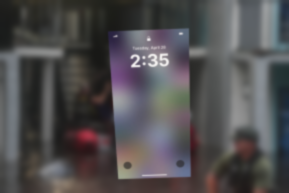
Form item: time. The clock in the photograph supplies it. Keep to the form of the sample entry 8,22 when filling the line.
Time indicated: 2,35
